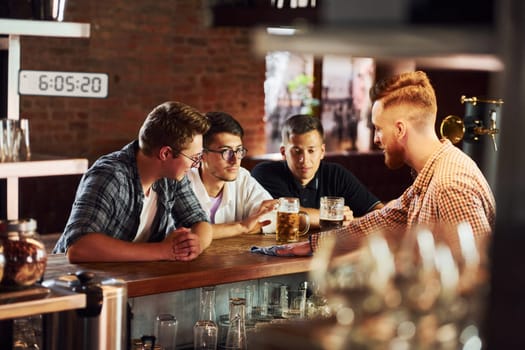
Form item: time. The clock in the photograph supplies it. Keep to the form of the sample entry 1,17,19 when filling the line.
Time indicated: 6,05,20
